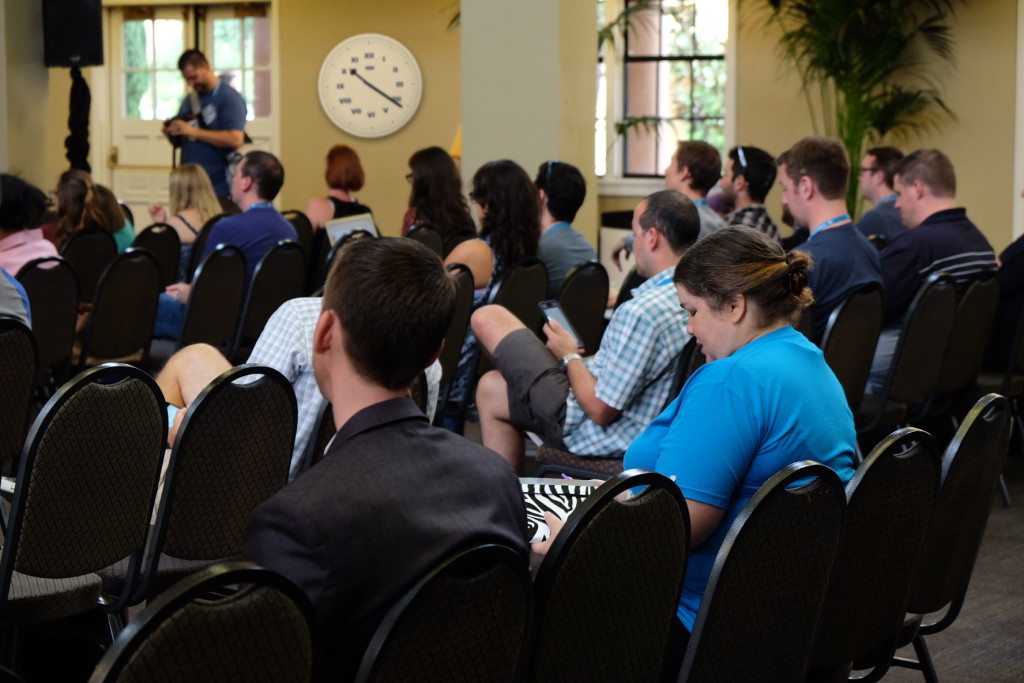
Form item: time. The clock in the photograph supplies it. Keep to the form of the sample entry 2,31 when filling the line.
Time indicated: 10,21
